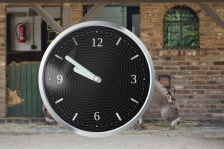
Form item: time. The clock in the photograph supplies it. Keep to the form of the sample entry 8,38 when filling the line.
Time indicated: 9,51
